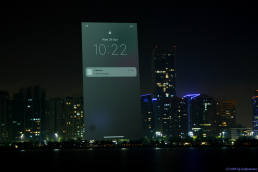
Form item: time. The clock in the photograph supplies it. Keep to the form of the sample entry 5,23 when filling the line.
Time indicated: 10,22
